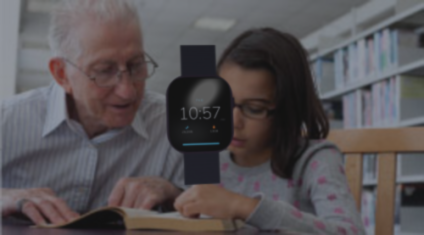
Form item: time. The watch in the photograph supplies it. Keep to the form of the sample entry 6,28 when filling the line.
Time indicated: 10,57
